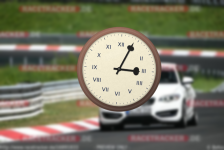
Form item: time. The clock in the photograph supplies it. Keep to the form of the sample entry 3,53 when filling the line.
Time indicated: 3,04
